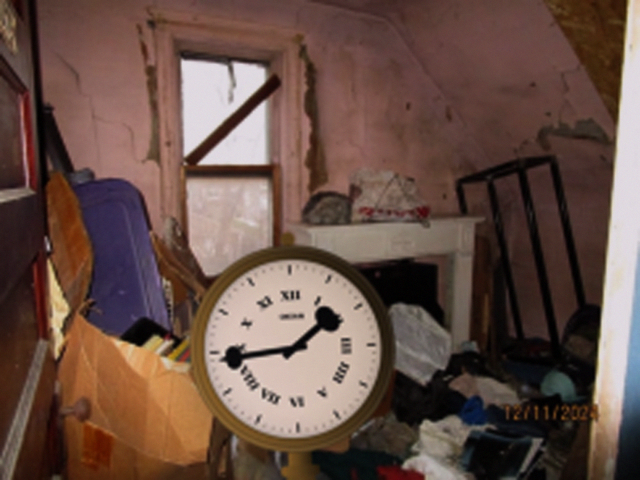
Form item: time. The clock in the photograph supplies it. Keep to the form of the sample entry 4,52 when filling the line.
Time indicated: 1,44
